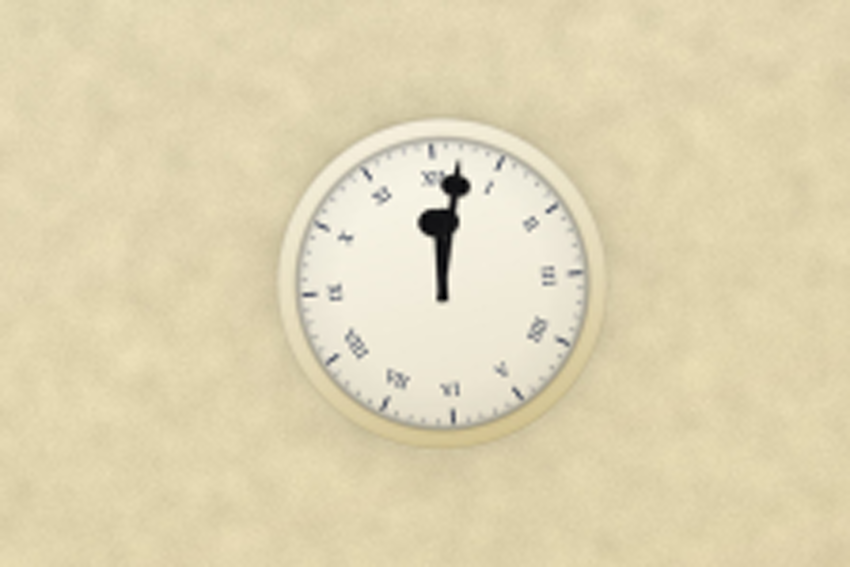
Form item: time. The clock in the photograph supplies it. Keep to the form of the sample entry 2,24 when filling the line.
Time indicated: 12,02
